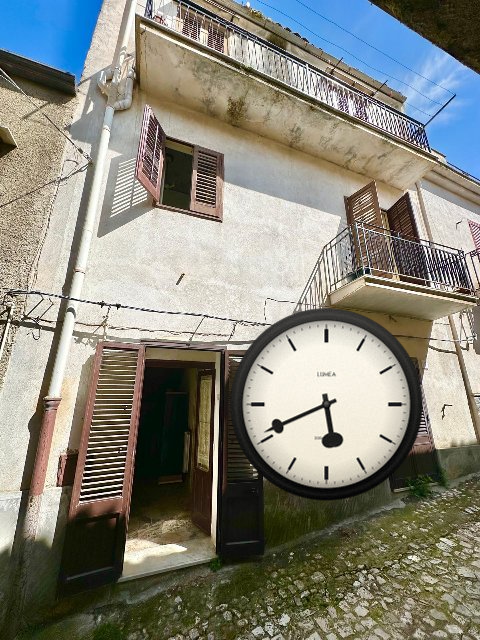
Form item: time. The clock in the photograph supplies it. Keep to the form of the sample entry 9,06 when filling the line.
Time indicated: 5,41
